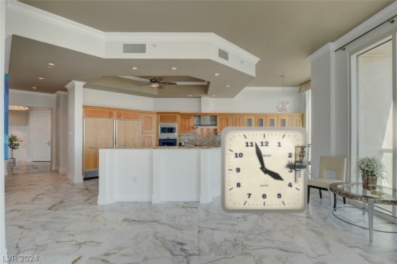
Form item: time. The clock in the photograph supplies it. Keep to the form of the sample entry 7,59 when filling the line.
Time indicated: 3,57
